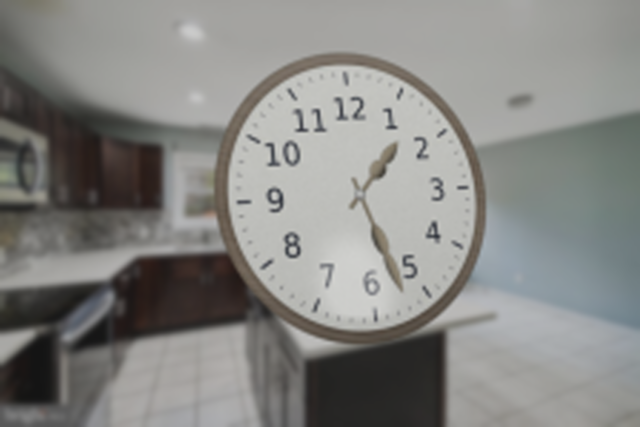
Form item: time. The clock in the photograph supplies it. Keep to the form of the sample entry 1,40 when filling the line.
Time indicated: 1,27
